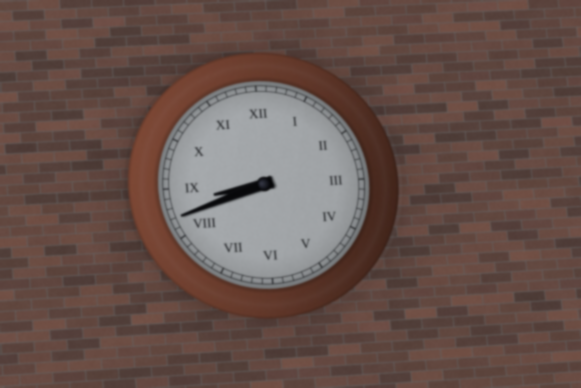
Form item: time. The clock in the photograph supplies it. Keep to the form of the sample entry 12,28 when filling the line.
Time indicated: 8,42
